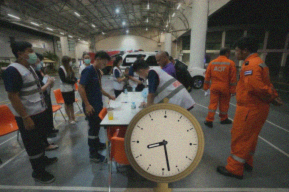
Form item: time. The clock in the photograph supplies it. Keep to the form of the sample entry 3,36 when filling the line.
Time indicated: 8,28
